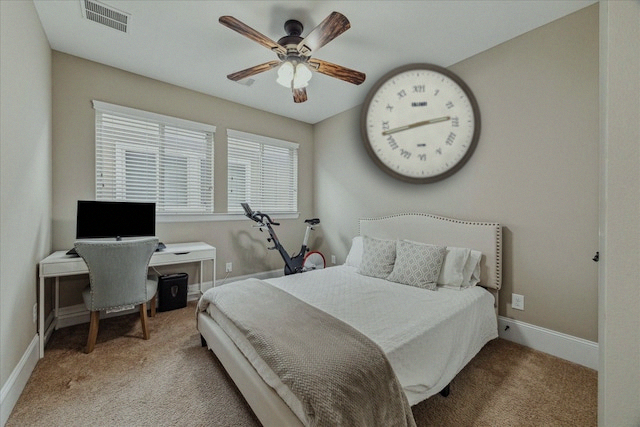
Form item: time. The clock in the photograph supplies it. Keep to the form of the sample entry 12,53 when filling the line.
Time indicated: 2,43
